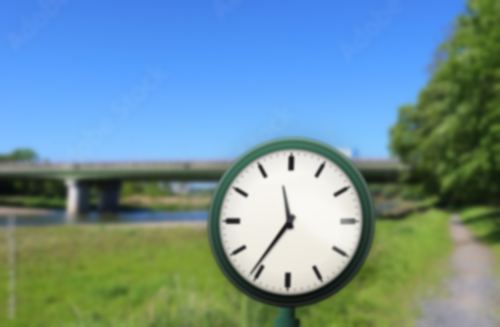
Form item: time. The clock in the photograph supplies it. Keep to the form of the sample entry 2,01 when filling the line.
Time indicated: 11,36
